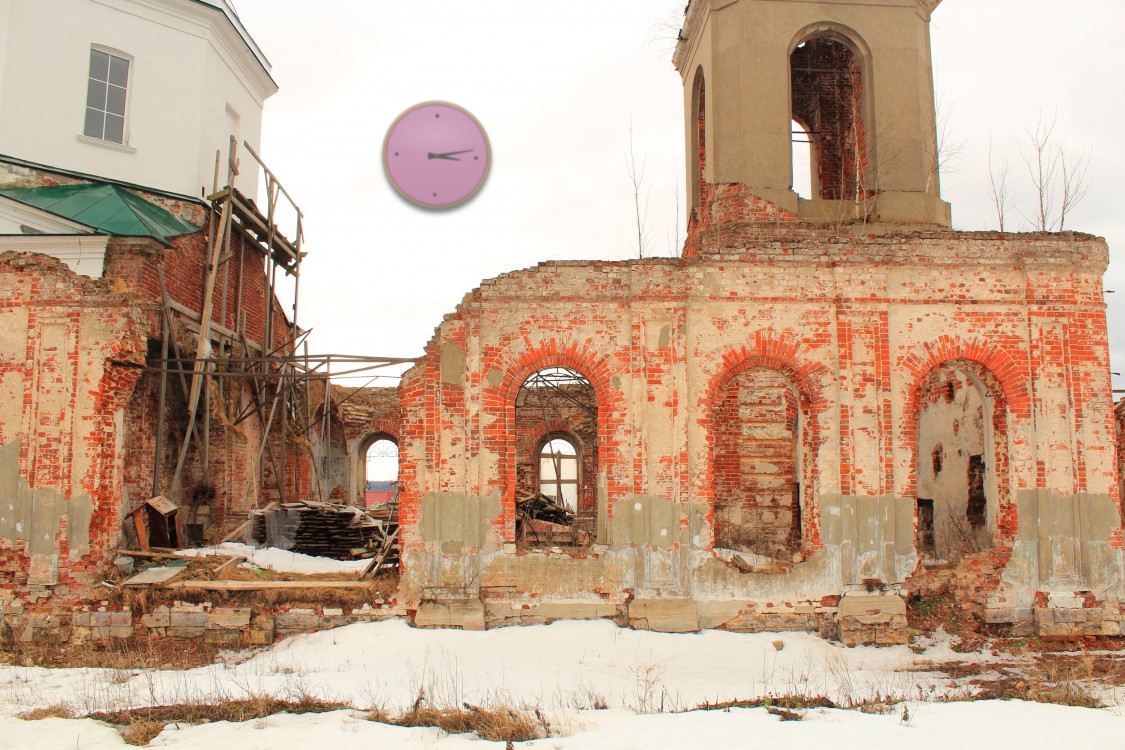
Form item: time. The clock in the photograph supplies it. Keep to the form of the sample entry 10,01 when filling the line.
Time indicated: 3,13
